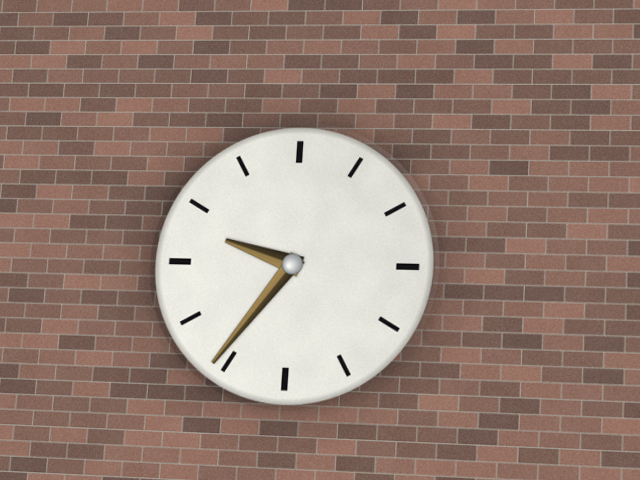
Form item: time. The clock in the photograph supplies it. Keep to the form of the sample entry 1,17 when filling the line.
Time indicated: 9,36
